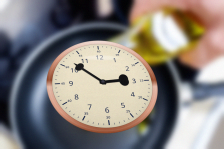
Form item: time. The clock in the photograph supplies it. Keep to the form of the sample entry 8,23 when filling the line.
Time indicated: 2,52
